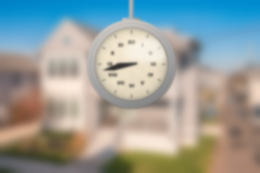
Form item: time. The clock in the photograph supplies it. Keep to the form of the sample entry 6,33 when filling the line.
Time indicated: 8,43
